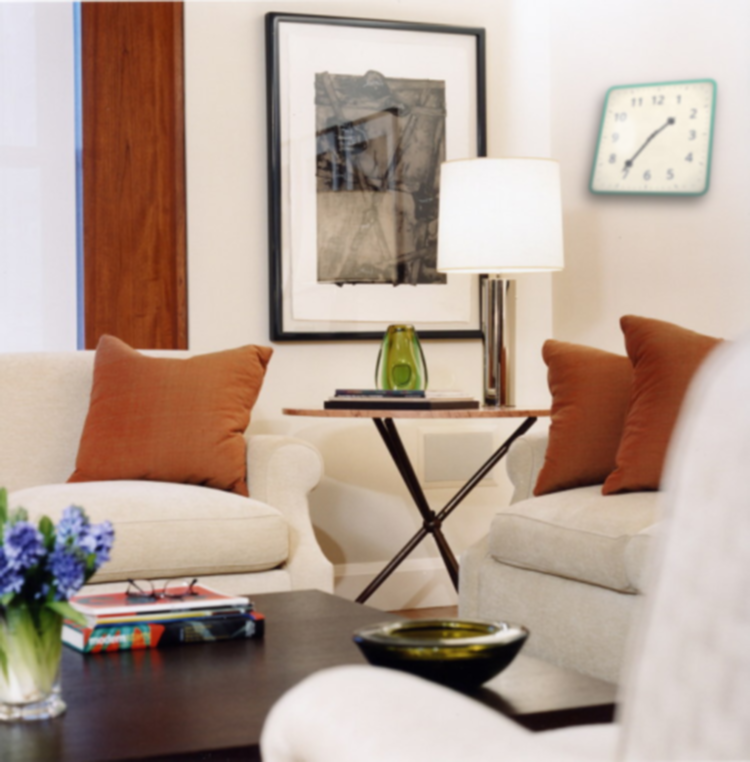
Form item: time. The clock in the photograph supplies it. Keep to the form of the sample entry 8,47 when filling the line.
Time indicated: 1,36
